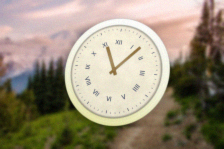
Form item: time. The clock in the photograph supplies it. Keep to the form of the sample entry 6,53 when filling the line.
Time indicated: 11,07
